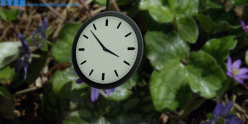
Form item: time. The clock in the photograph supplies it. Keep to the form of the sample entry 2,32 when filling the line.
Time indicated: 3,53
